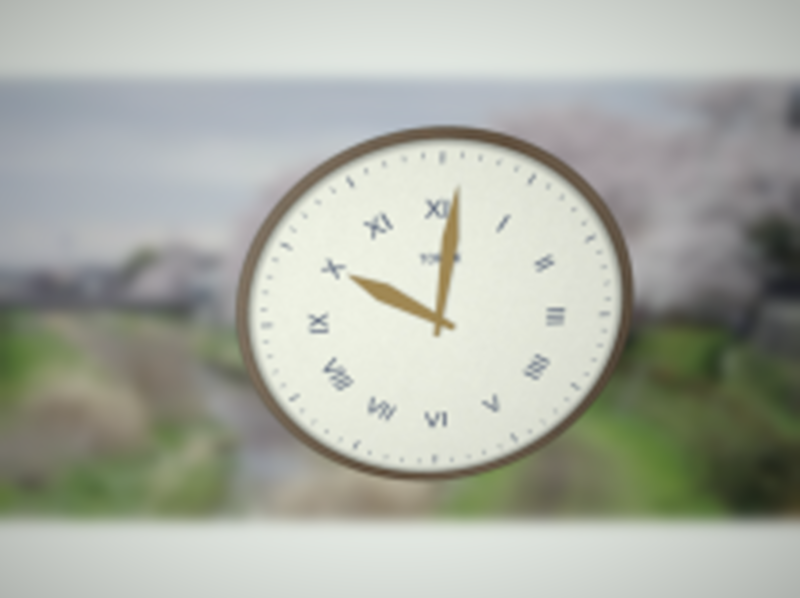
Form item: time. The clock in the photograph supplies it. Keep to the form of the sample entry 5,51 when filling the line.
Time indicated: 10,01
